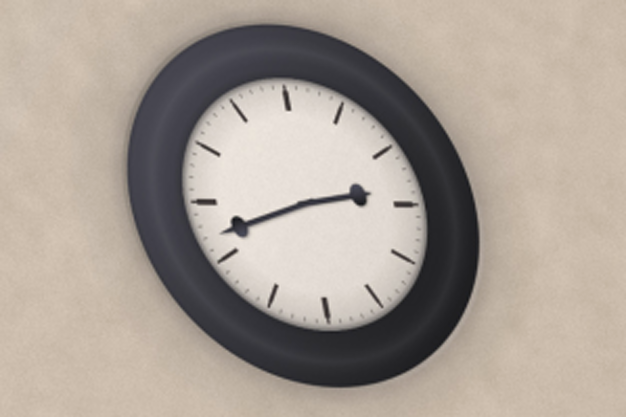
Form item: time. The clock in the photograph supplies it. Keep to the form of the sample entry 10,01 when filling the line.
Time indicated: 2,42
